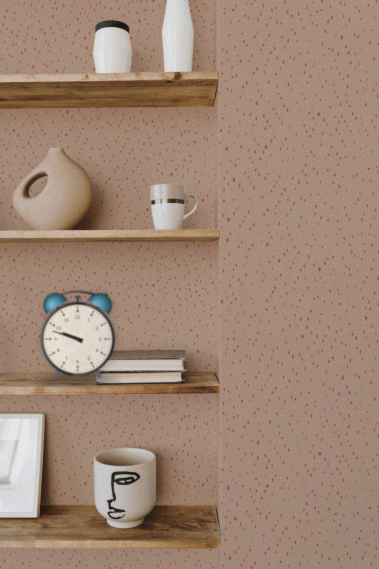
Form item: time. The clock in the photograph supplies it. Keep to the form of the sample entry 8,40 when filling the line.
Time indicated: 9,48
